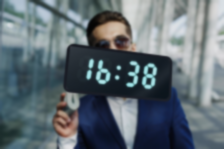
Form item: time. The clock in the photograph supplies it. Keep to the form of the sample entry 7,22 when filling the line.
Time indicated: 16,38
